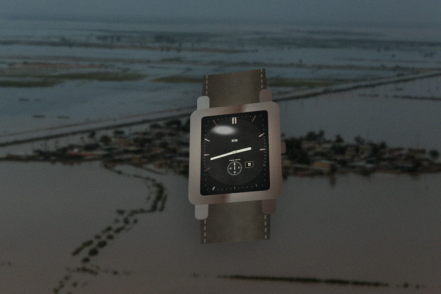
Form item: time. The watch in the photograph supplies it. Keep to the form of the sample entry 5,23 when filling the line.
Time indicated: 2,43
